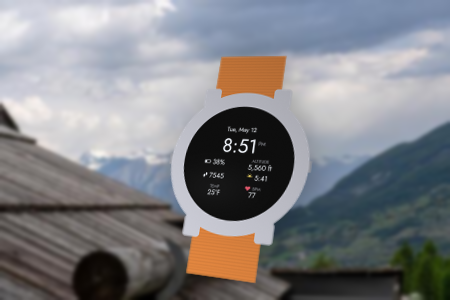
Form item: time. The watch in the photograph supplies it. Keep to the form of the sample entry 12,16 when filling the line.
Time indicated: 8,51
